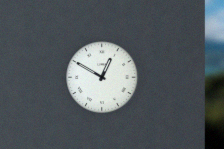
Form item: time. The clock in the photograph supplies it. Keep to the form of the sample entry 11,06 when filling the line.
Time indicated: 12,50
